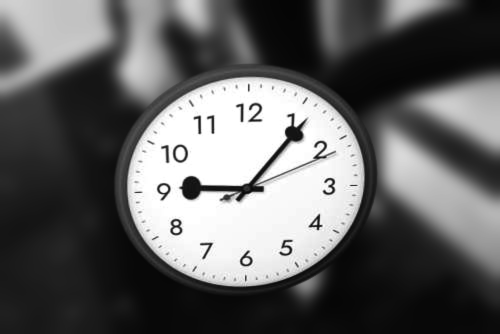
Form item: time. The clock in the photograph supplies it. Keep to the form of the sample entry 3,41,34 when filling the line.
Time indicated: 9,06,11
